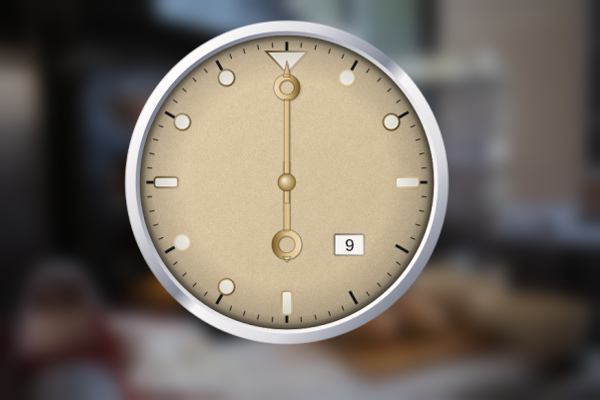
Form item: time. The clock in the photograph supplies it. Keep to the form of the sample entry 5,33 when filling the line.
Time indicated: 6,00
